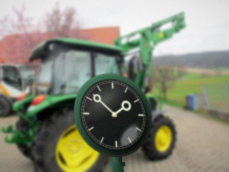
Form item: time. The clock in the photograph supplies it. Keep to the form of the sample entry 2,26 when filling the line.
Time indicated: 1,52
